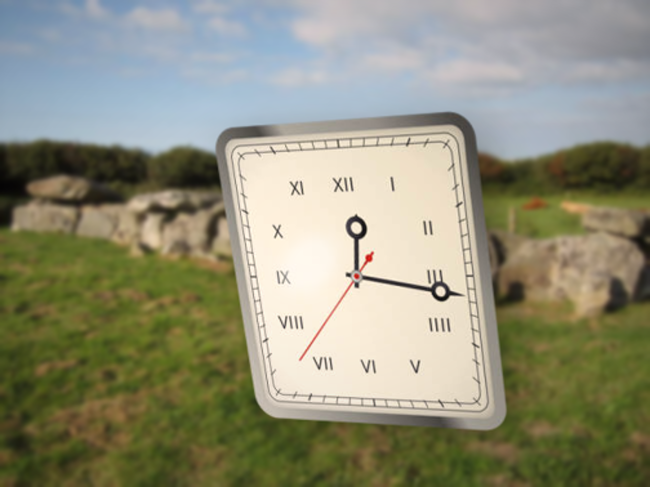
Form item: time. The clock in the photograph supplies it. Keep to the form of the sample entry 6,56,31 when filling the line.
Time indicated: 12,16,37
